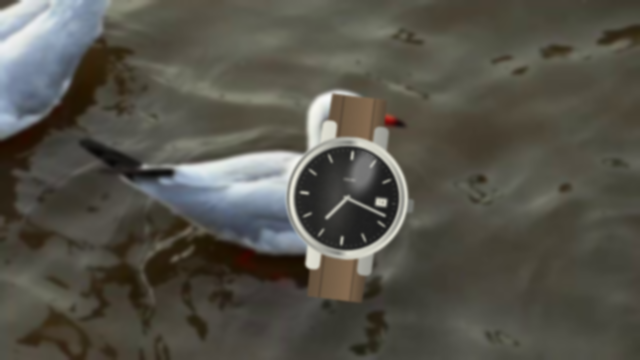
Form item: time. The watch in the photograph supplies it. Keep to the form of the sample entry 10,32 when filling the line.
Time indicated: 7,18
